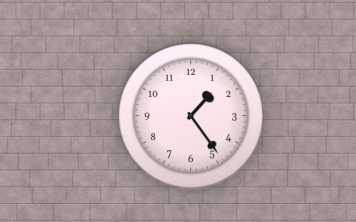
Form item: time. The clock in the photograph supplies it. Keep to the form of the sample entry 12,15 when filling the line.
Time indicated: 1,24
